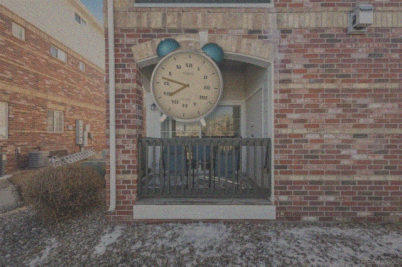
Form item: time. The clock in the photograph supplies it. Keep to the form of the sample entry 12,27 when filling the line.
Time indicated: 7,47
